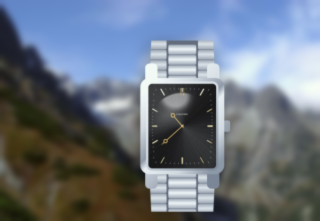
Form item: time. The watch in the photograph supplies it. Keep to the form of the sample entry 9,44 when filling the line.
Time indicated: 10,38
